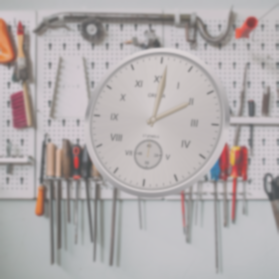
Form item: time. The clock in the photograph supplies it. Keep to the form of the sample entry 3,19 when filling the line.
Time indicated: 2,01
